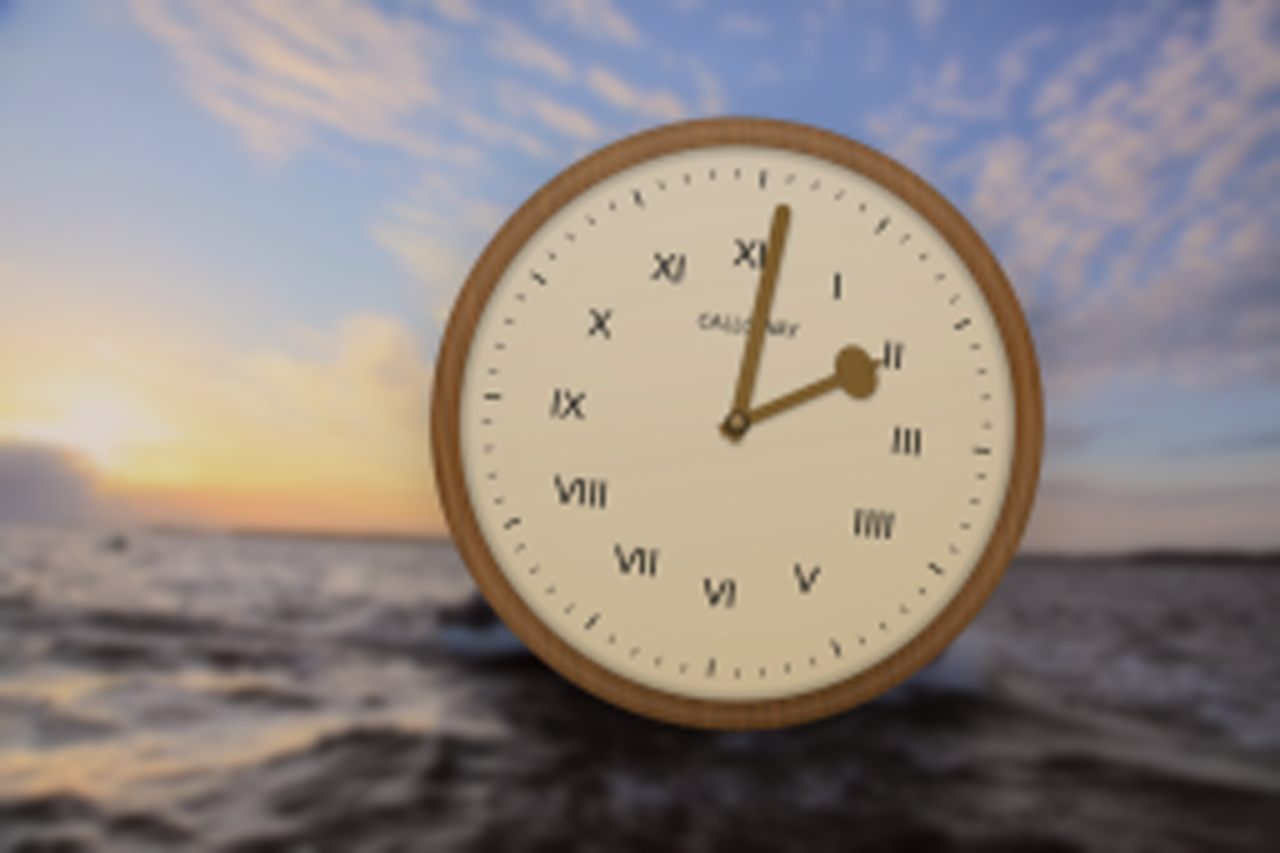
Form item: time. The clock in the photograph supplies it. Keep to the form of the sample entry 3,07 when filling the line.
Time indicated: 2,01
